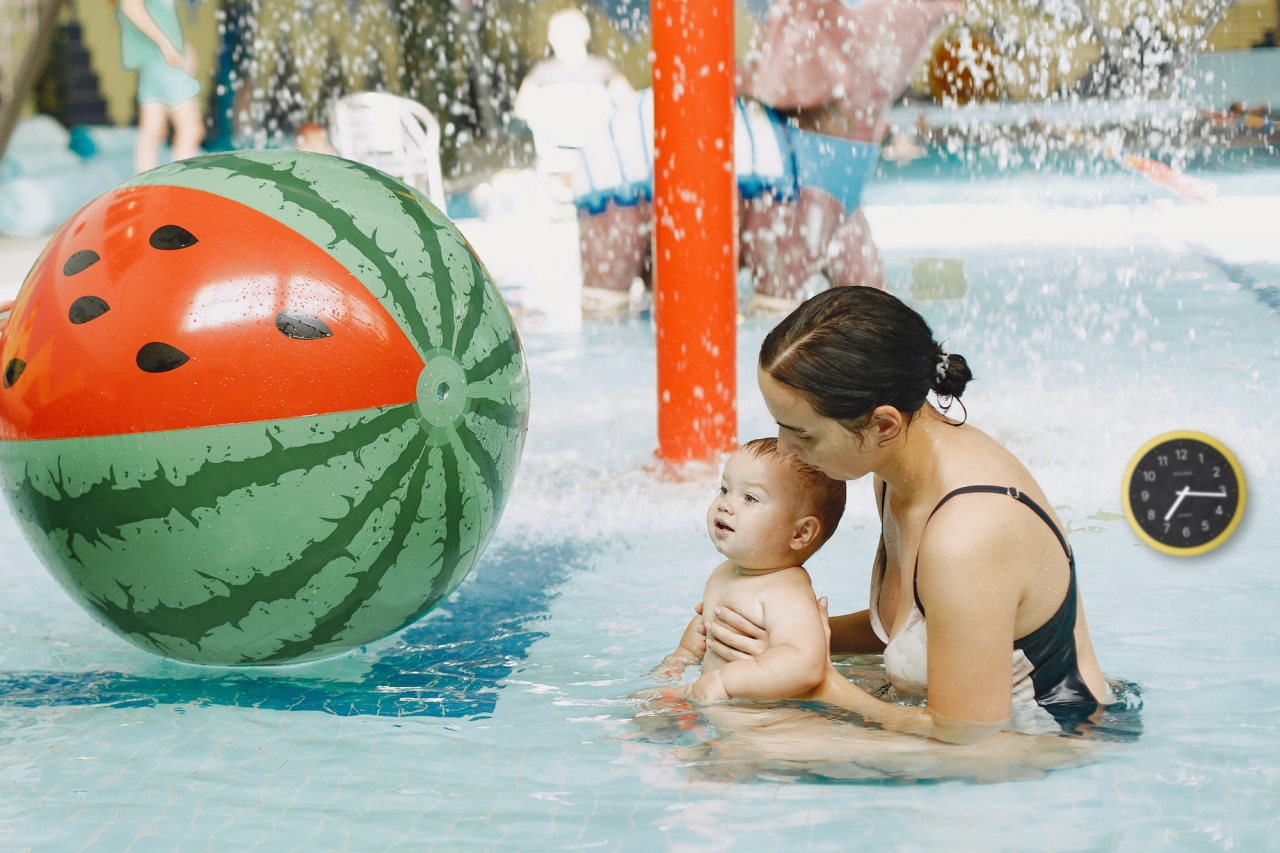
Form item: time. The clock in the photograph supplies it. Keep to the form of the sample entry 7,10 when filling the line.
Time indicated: 7,16
